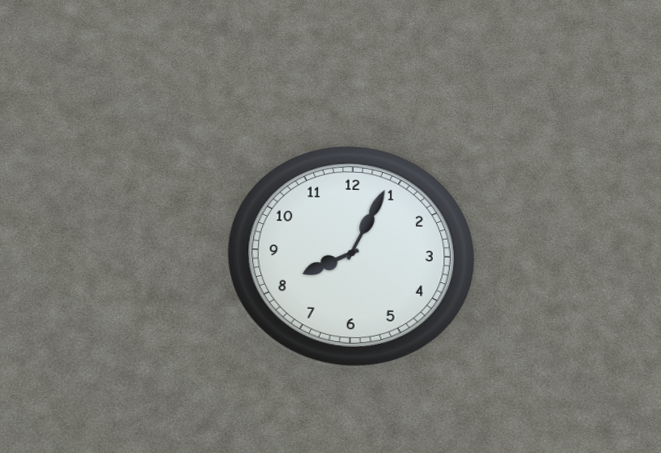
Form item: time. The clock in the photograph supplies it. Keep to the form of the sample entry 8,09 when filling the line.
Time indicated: 8,04
